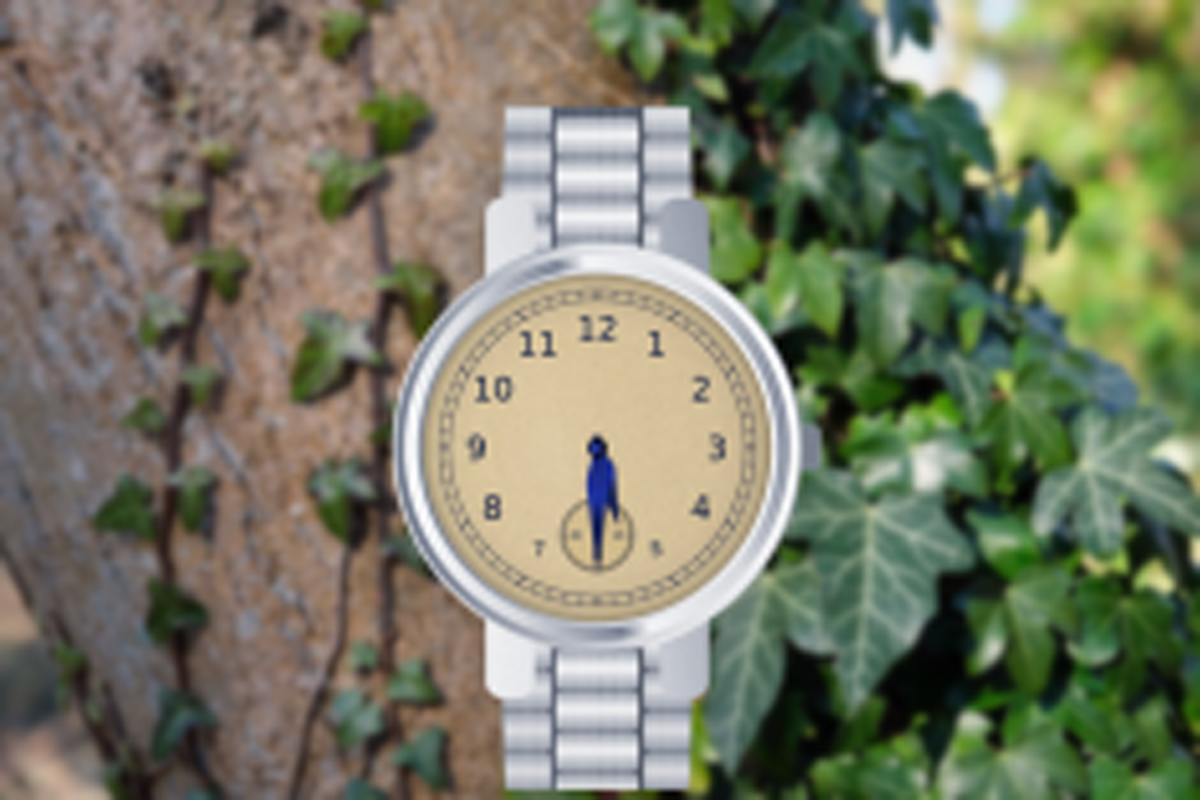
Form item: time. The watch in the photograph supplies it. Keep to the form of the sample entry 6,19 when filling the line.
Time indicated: 5,30
